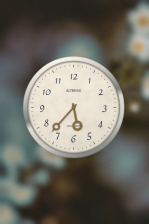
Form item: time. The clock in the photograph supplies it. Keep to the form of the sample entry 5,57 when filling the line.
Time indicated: 5,37
